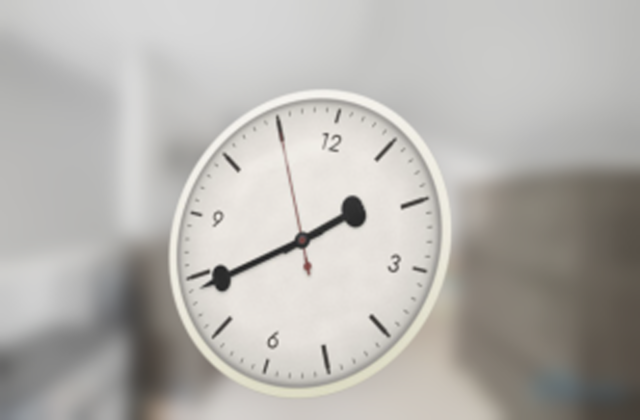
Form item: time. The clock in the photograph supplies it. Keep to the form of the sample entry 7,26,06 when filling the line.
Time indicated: 1,38,55
